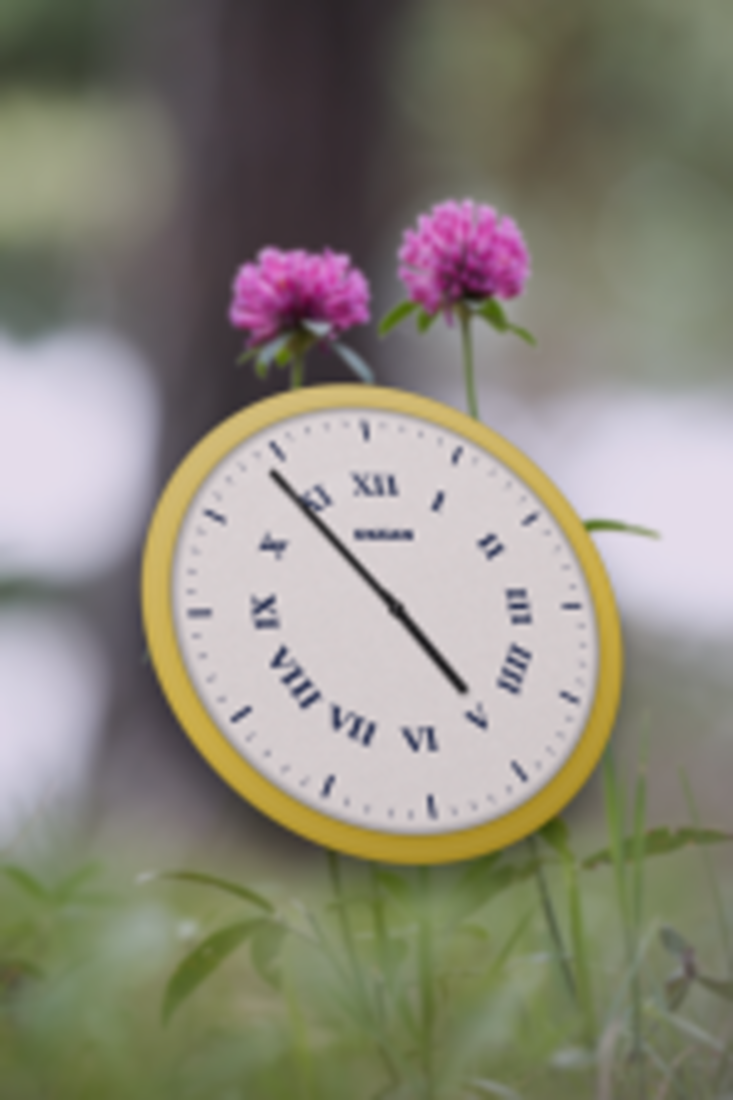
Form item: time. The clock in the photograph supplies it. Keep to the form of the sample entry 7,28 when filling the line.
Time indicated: 4,54
